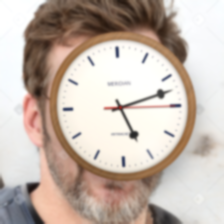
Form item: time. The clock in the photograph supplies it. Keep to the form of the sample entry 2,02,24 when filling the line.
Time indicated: 5,12,15
